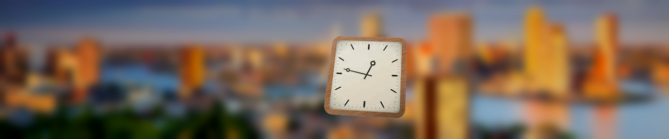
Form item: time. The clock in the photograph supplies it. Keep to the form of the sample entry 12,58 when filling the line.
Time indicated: 12,47
